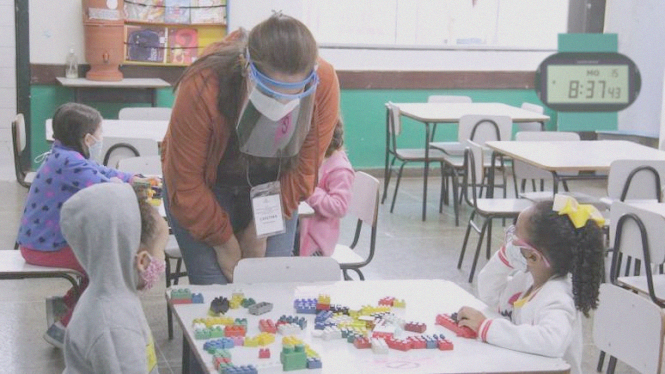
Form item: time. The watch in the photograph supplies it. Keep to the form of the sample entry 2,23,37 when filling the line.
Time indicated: 8,37,43
